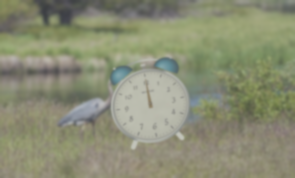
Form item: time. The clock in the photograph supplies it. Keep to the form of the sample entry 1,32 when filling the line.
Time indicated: 12,00
